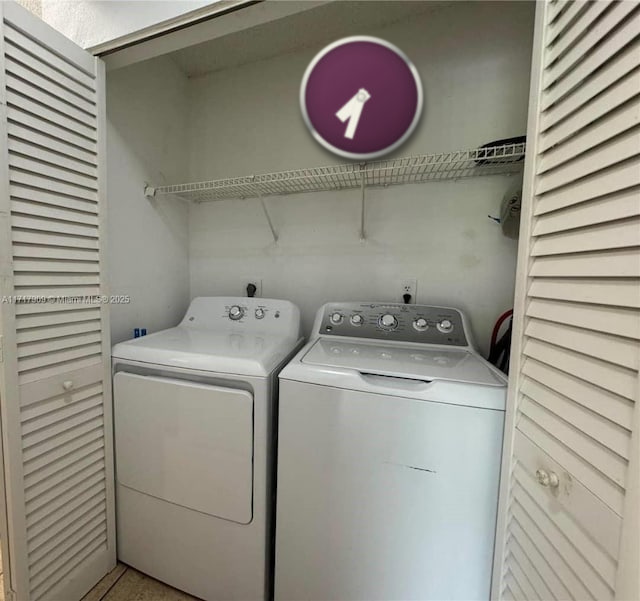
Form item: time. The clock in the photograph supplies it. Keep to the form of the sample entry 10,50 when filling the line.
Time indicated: 7,33
